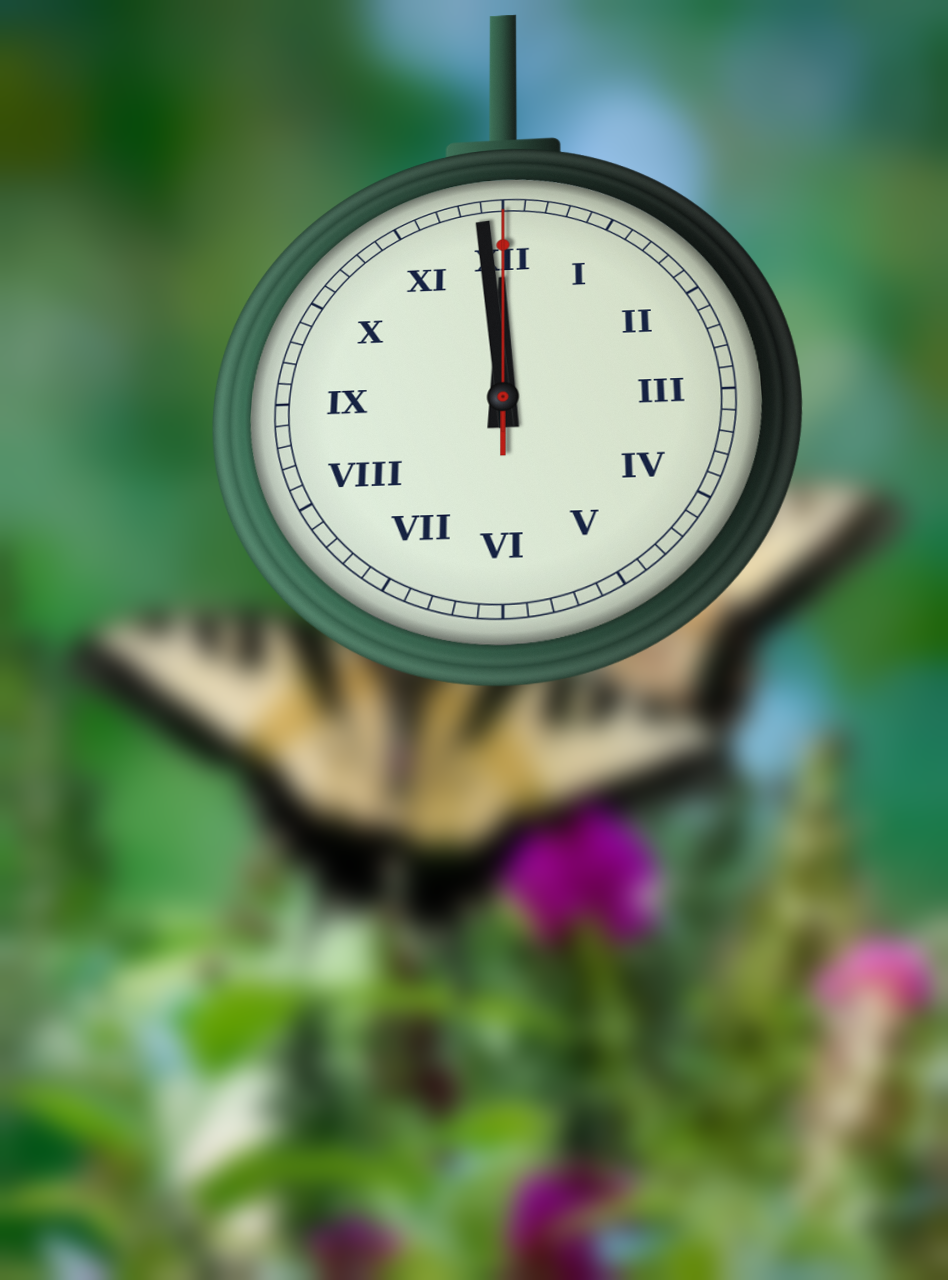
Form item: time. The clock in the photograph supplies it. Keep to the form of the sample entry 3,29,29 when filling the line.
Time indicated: 11,59,00
